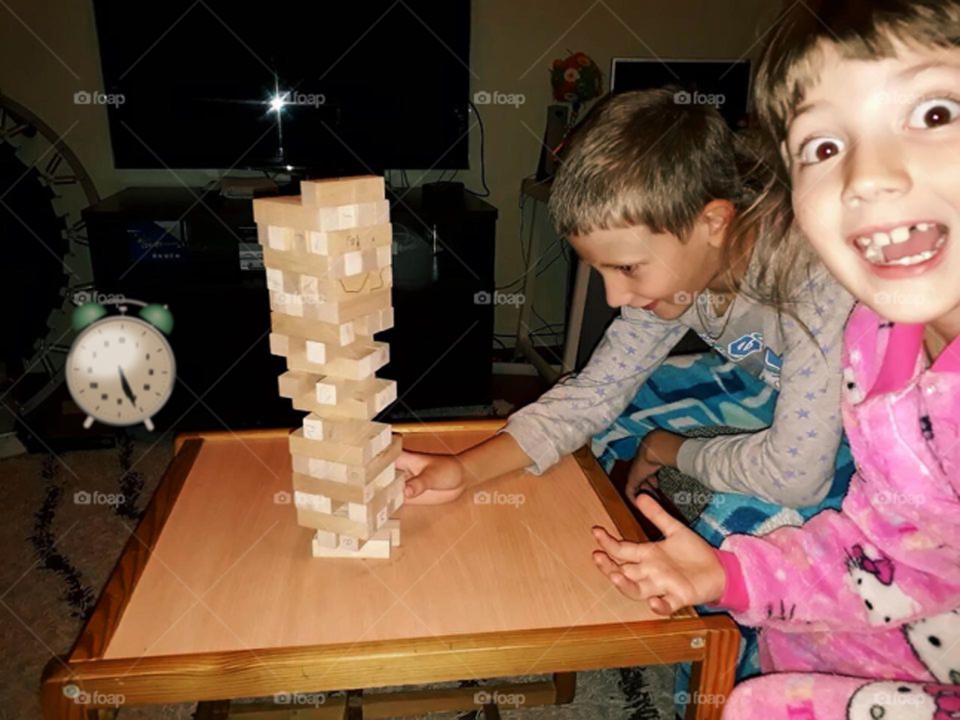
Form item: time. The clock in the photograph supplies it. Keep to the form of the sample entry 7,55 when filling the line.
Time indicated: 5,26
